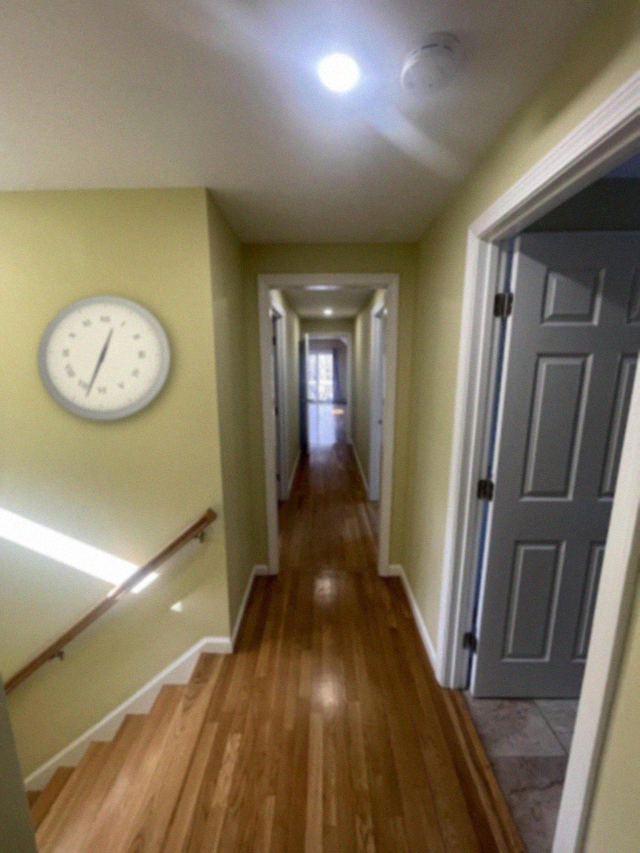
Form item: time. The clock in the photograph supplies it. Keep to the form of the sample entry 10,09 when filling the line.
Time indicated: 12,33
